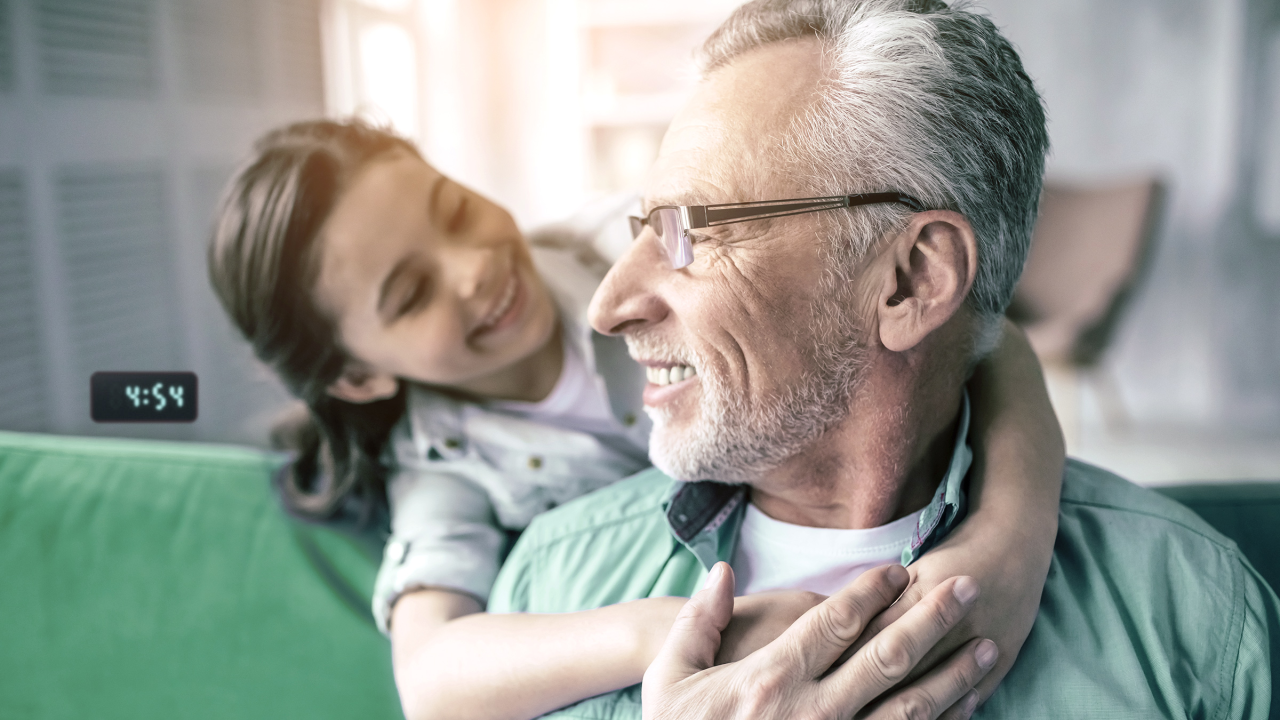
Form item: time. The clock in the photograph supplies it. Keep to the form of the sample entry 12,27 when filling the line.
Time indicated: 4,54
